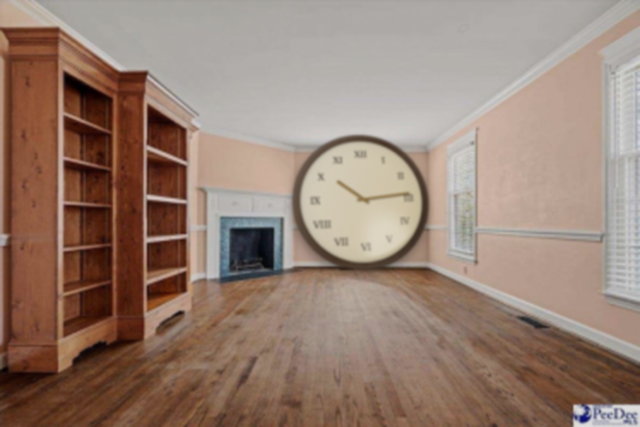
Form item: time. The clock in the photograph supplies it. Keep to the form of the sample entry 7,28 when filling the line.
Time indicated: 10,14
